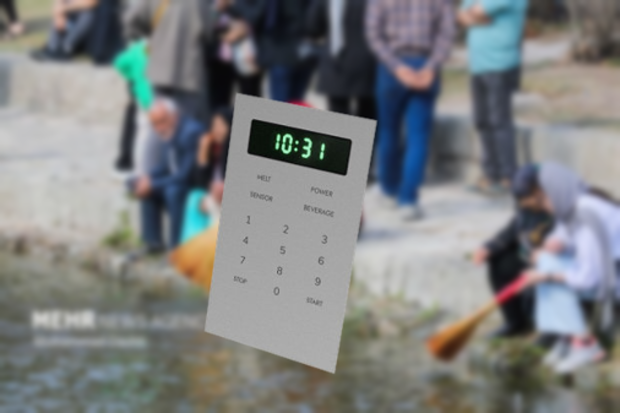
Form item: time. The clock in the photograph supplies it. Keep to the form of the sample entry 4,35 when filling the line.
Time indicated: 10,31
